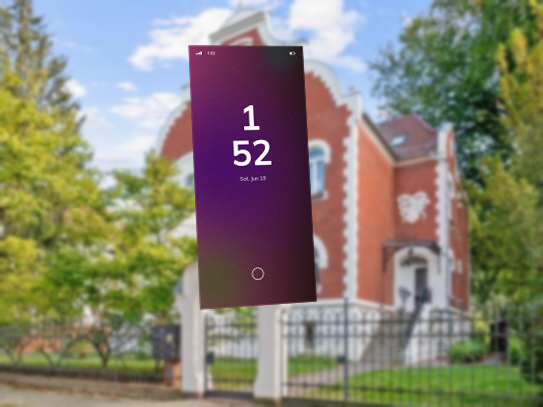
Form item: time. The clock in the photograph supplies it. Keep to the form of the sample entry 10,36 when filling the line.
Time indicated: 1,52
